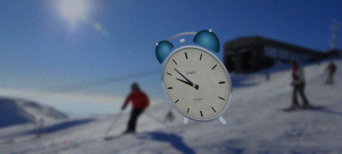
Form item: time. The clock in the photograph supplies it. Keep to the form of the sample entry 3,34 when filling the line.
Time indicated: 9,53
